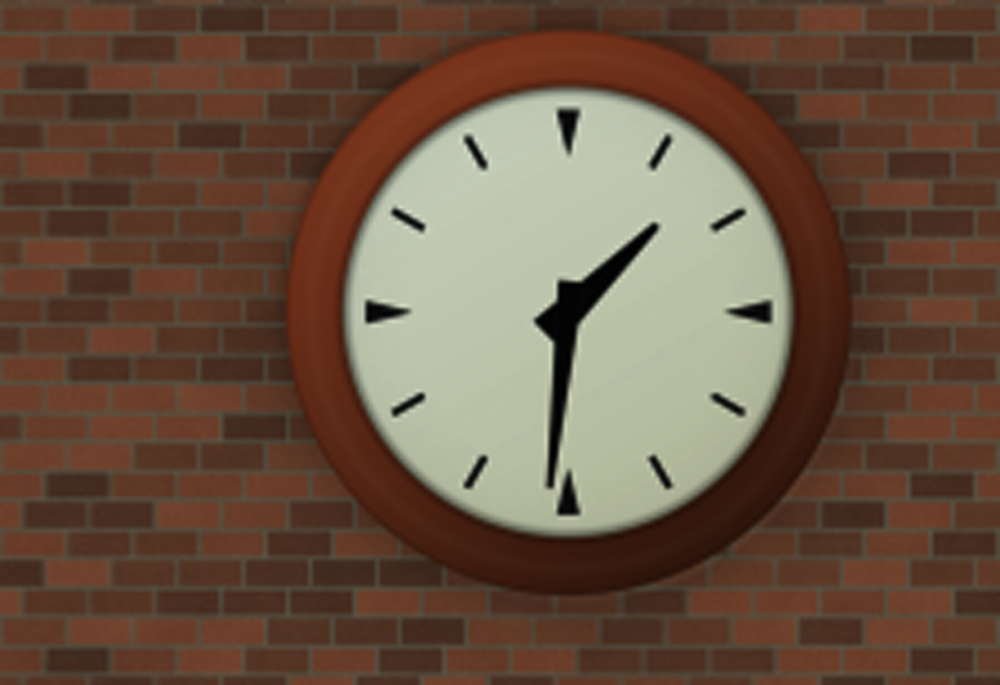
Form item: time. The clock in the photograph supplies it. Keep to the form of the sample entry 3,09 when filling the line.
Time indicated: 1,31
